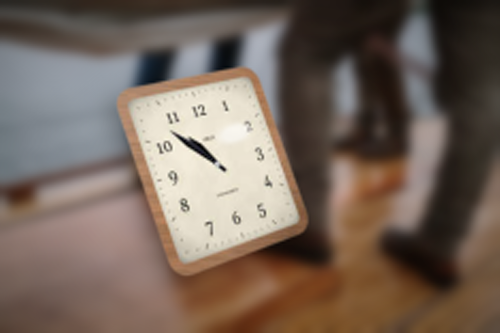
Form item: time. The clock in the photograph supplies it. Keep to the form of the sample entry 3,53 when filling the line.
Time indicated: 10,53
